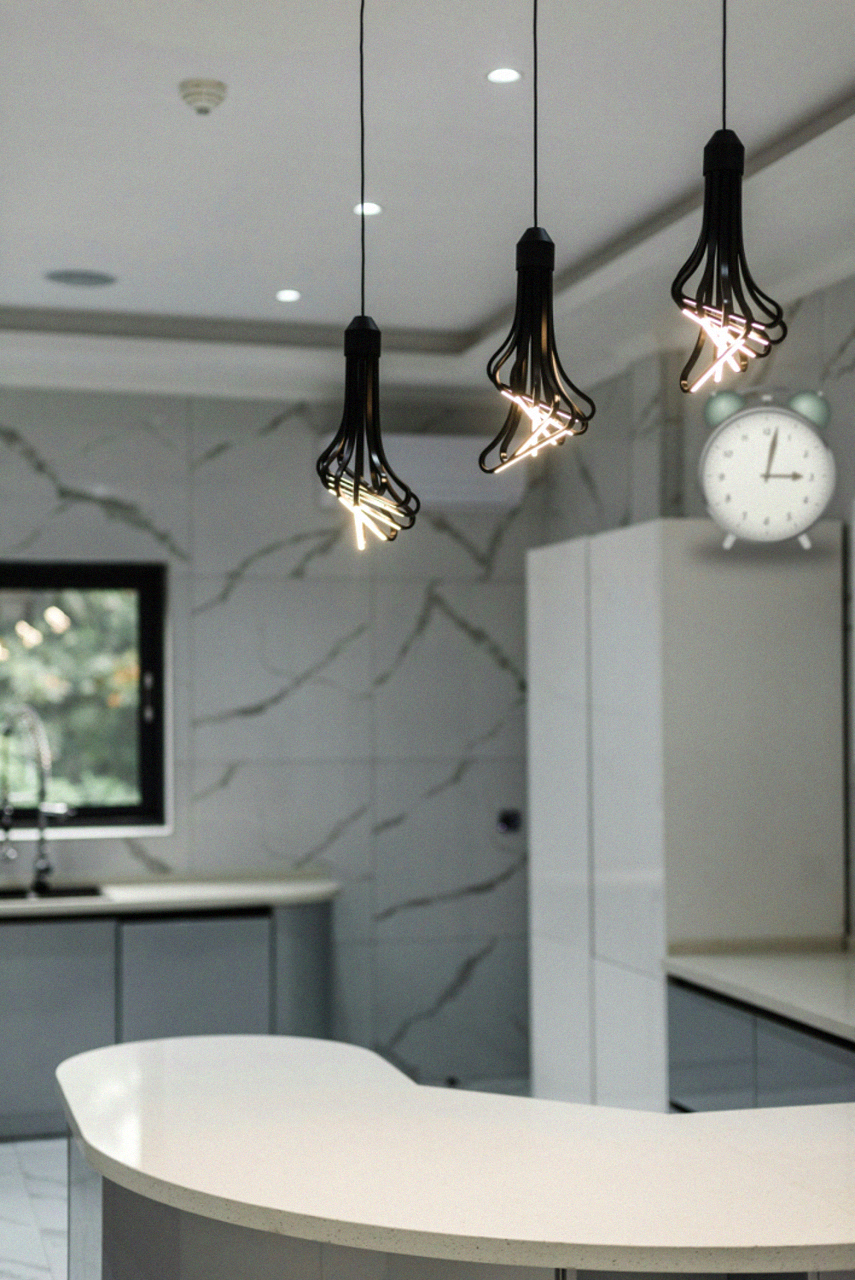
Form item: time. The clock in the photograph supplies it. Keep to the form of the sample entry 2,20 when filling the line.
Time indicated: 3,02
